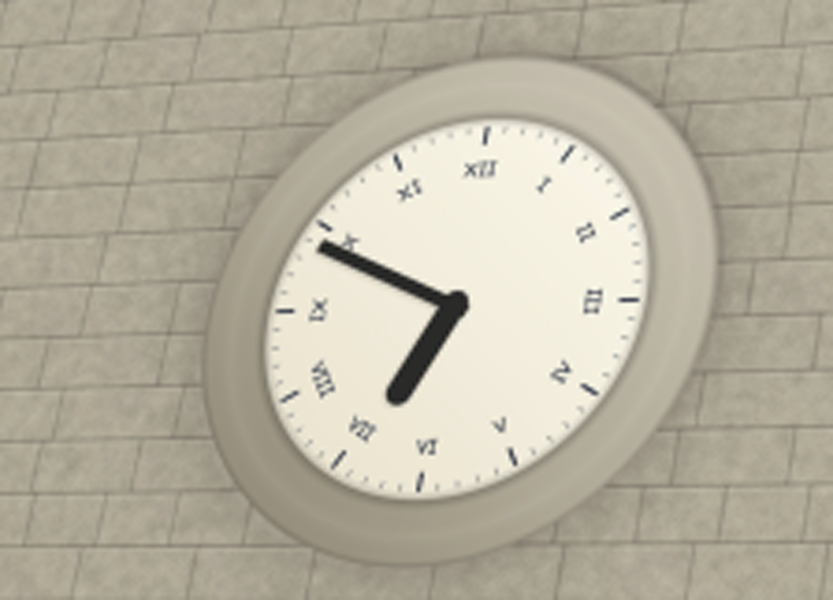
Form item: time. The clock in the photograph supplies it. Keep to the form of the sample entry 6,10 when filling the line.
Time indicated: 6,49
